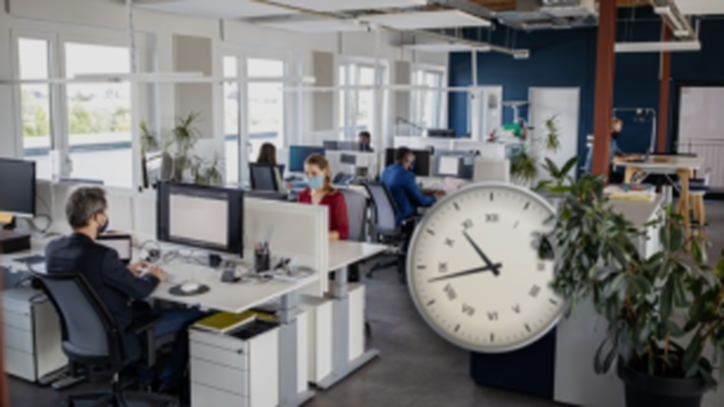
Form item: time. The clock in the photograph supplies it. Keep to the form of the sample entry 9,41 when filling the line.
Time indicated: 10,43
